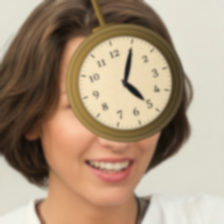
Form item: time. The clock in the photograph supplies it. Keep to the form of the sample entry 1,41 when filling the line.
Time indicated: 5,05
